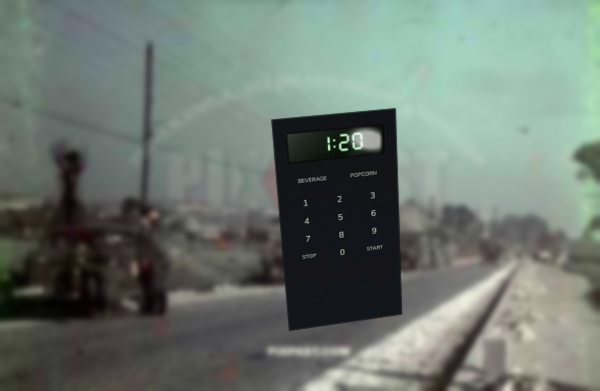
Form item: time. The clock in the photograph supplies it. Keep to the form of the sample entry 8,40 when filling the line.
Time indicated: 1,20
